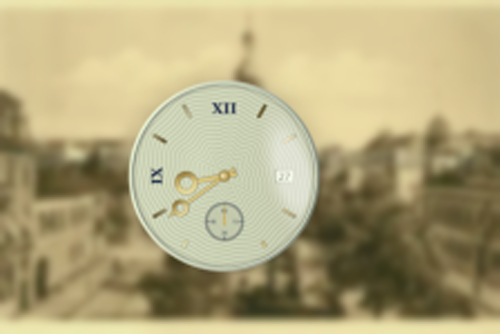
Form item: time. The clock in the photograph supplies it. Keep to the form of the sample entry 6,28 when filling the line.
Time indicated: 8,39
